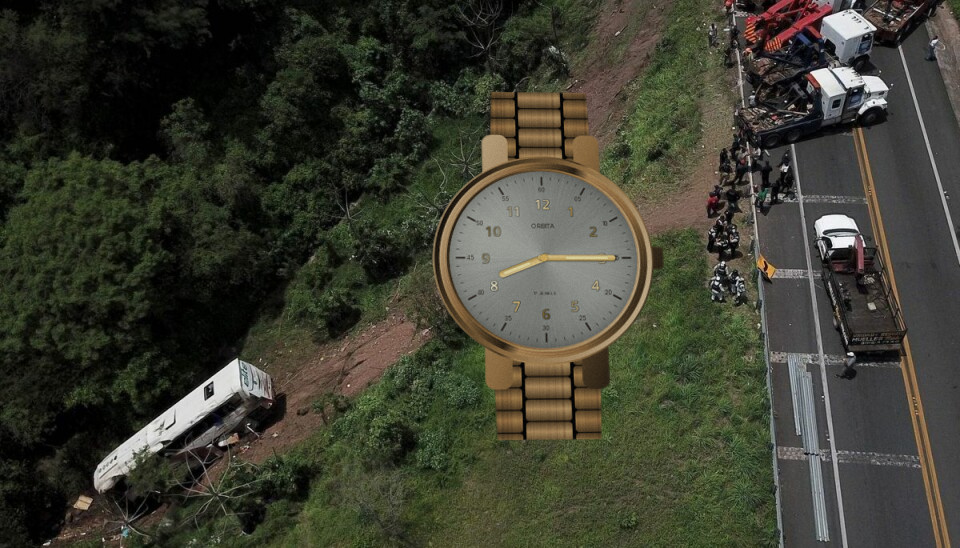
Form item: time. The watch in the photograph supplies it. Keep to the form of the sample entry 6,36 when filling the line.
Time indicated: 8,15
